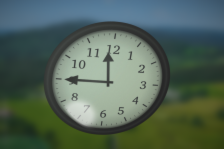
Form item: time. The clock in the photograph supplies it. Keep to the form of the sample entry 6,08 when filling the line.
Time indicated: 11,45
